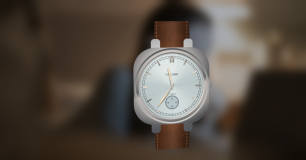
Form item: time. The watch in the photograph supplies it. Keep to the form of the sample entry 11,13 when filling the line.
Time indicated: 11,36
